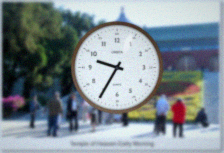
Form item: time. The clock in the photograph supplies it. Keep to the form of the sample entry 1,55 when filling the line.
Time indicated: 9,35
